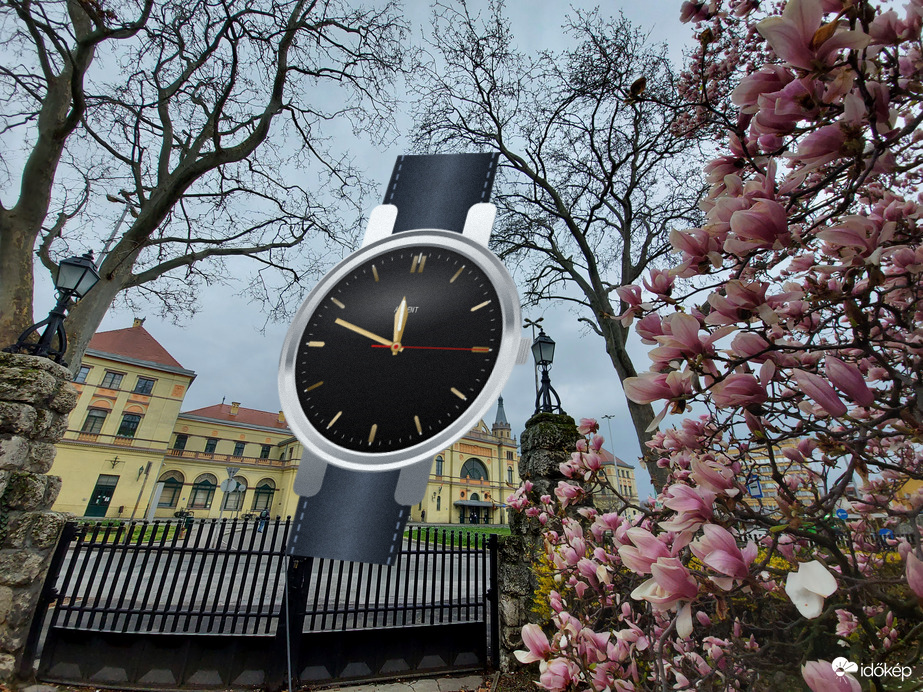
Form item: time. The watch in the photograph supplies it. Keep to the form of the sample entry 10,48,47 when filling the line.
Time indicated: 11,48,15
